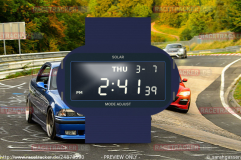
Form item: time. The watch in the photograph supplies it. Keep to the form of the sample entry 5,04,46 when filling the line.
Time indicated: 2,41,39
